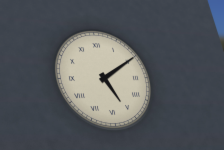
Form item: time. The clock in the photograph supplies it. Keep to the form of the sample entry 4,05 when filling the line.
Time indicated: 5,10
